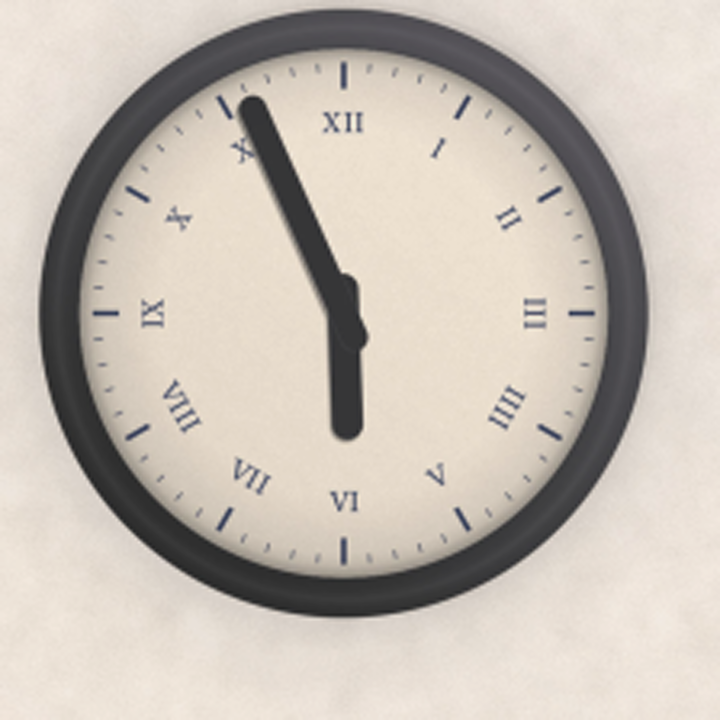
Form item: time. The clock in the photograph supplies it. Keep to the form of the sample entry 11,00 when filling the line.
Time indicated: 5,56
